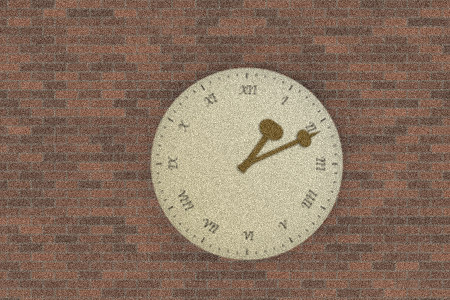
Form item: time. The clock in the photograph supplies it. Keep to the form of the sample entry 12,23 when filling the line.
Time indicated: 1,11
